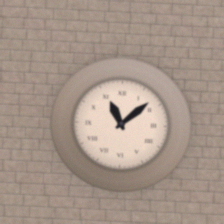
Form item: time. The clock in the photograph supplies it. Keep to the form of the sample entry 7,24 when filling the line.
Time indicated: 11,08
